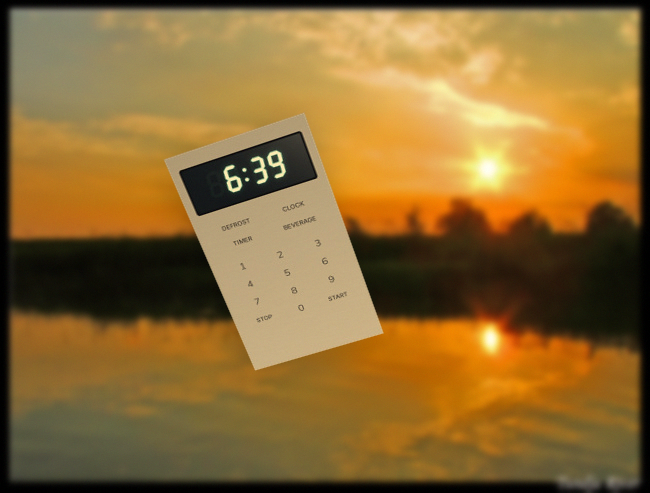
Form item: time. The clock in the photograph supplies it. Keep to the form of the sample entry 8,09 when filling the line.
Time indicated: 6,39
